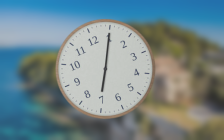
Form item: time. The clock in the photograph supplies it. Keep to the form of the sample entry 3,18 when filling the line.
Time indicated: 7,05
